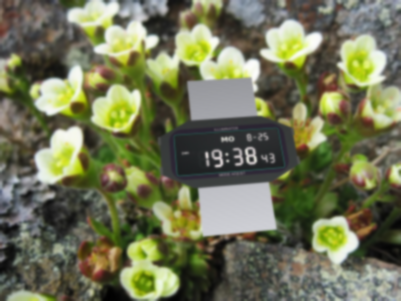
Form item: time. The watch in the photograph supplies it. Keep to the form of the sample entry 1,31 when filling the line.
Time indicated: 19,38
